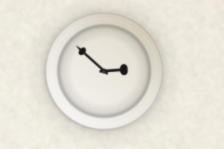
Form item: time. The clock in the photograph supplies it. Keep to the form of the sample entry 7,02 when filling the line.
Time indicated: 2,52
